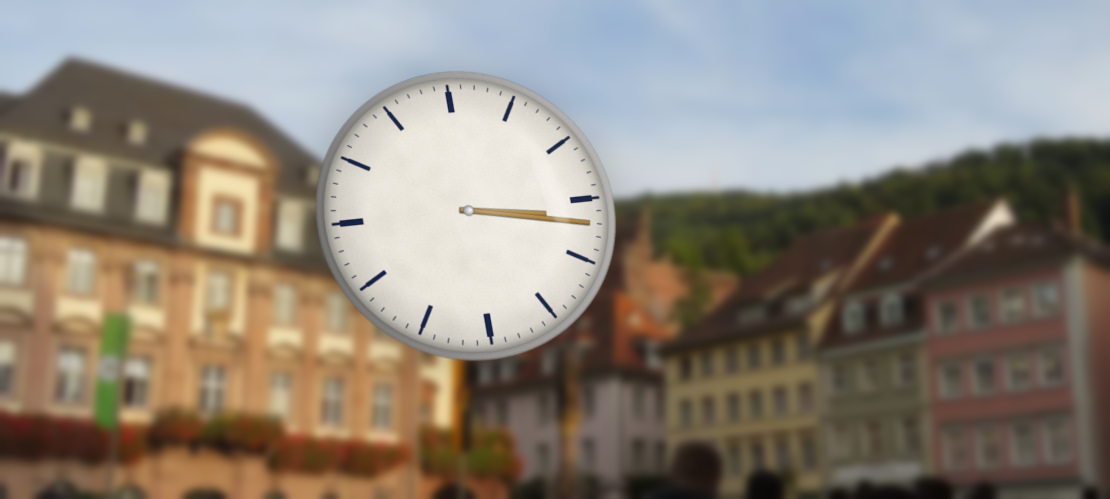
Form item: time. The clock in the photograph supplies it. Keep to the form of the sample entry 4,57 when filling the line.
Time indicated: 3,17
